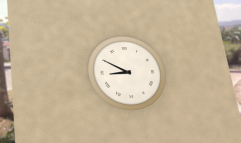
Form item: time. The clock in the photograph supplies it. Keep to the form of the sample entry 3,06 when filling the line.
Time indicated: 8,50
